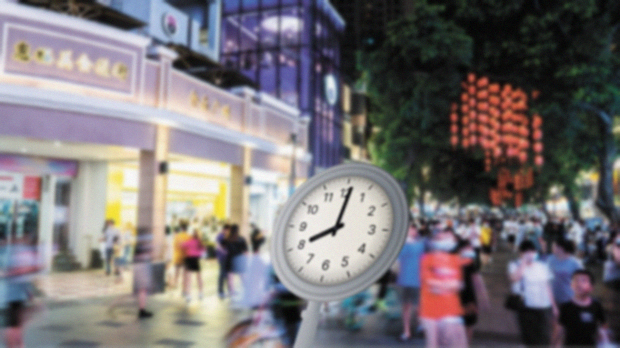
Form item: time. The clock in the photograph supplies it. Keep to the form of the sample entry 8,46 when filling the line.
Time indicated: 8,01
